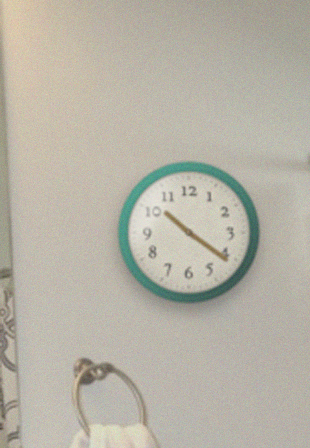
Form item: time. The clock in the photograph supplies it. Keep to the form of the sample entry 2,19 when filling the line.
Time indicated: 10,21
